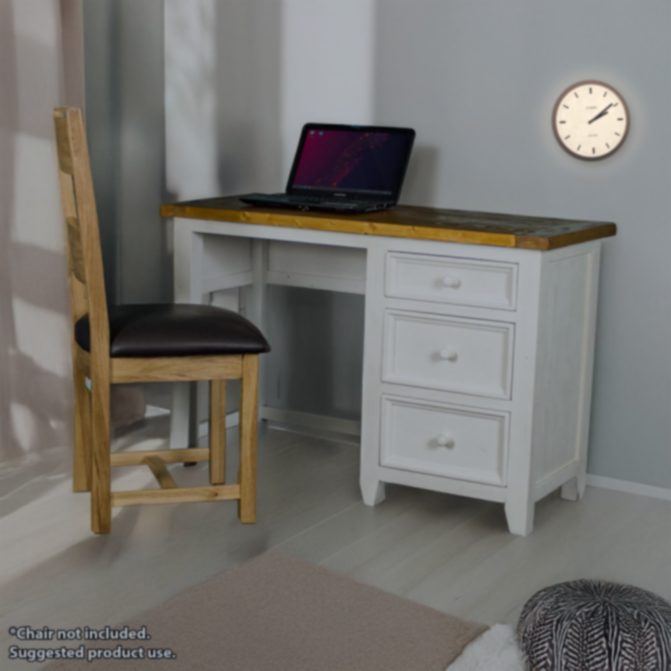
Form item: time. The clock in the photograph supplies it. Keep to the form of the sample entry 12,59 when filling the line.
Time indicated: 2,09
